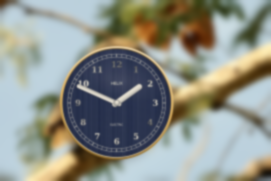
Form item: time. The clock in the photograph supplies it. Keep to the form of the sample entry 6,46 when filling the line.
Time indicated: 1,49
